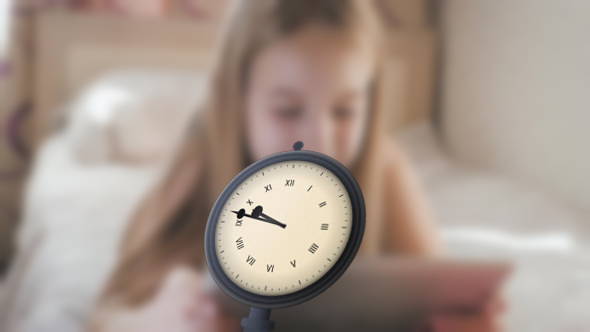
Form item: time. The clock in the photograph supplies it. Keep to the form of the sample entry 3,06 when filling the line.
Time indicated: 9,47
